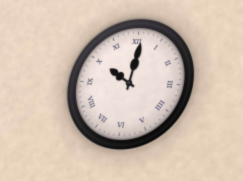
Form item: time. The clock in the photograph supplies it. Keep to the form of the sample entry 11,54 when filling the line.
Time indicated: 10,01
